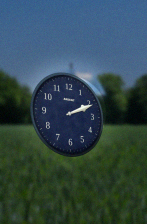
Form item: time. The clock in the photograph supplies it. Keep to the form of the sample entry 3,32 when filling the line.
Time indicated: 2,11
